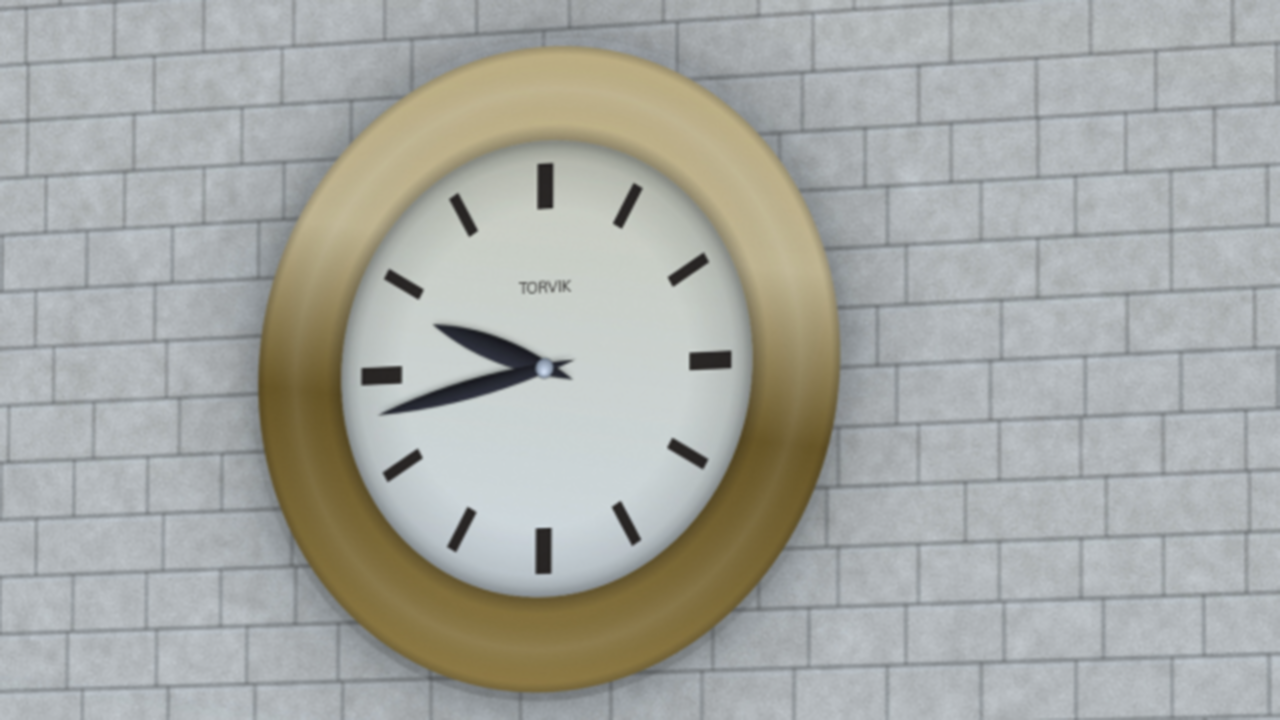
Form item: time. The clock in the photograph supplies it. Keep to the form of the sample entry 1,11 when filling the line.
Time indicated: 9,43
